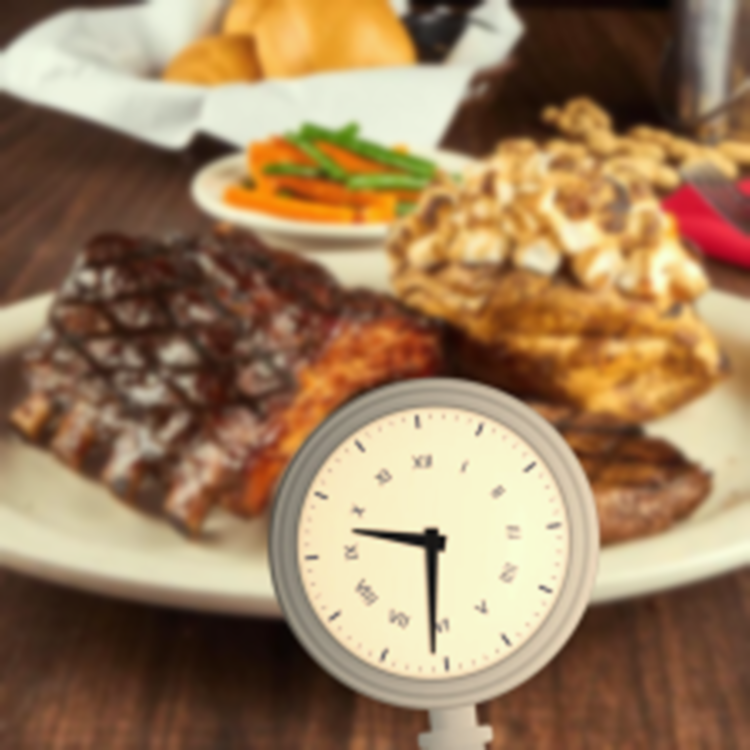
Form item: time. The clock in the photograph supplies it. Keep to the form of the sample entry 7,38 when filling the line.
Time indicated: 9,31
